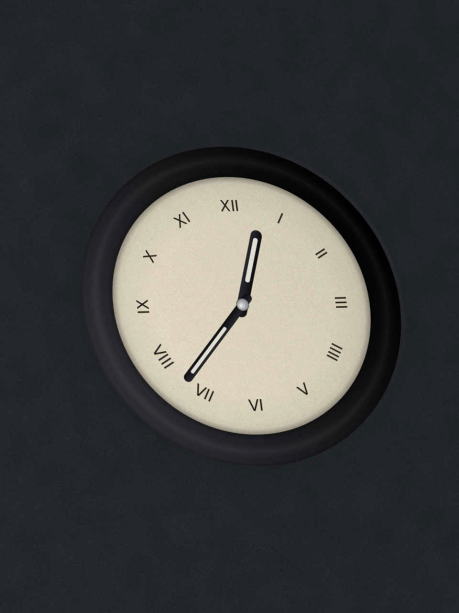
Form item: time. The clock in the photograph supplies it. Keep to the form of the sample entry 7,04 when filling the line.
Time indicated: 12,37
